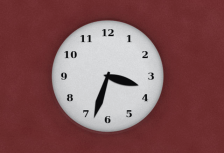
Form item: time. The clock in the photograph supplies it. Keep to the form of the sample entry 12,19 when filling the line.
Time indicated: 3,33
